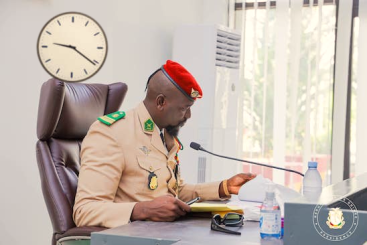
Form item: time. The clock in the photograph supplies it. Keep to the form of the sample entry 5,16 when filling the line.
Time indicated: 9,21
